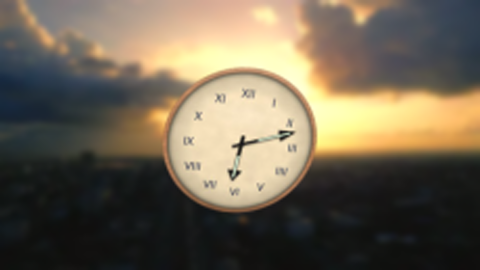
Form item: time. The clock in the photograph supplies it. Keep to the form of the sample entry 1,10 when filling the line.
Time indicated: 6,12
